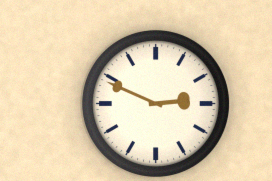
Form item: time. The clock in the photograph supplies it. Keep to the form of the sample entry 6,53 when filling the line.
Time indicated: 2,49
